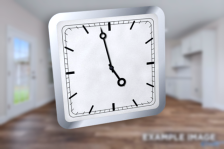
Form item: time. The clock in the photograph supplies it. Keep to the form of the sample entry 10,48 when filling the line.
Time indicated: 4,58
